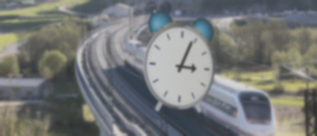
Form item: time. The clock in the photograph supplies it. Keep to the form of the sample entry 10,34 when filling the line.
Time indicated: 3,04
